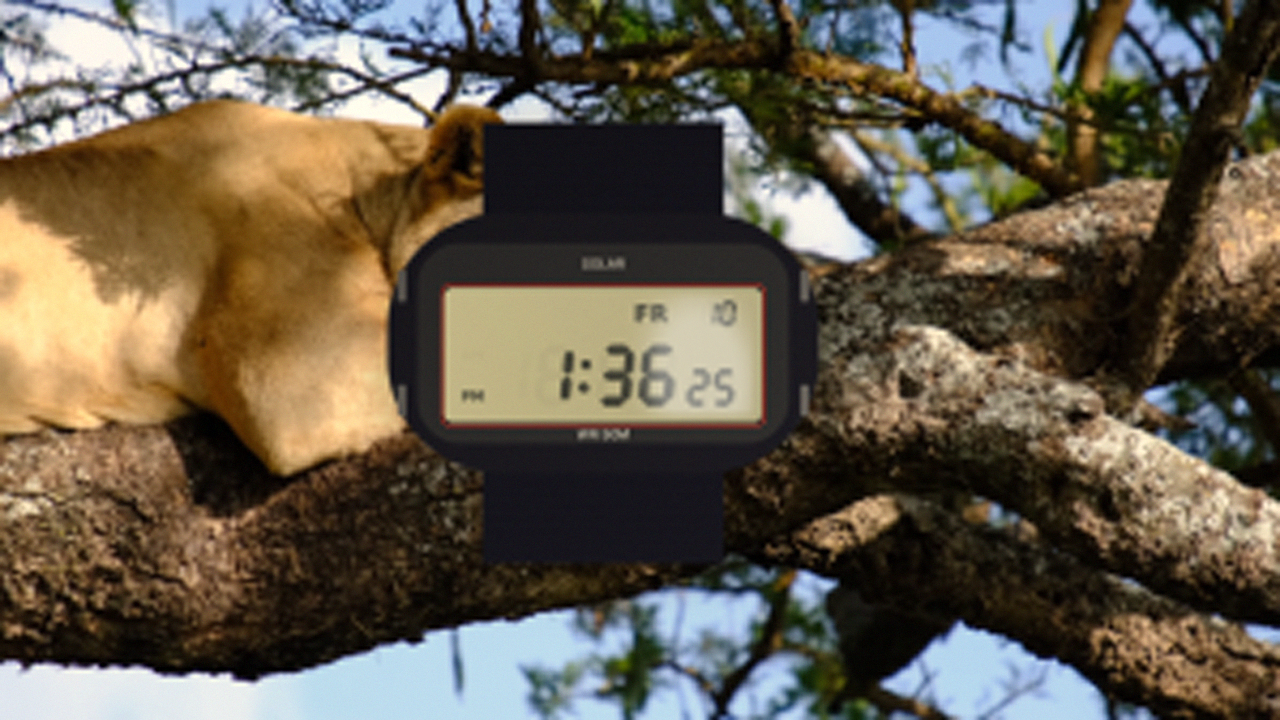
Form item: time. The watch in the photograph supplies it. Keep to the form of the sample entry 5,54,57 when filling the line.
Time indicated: 1,36,25
